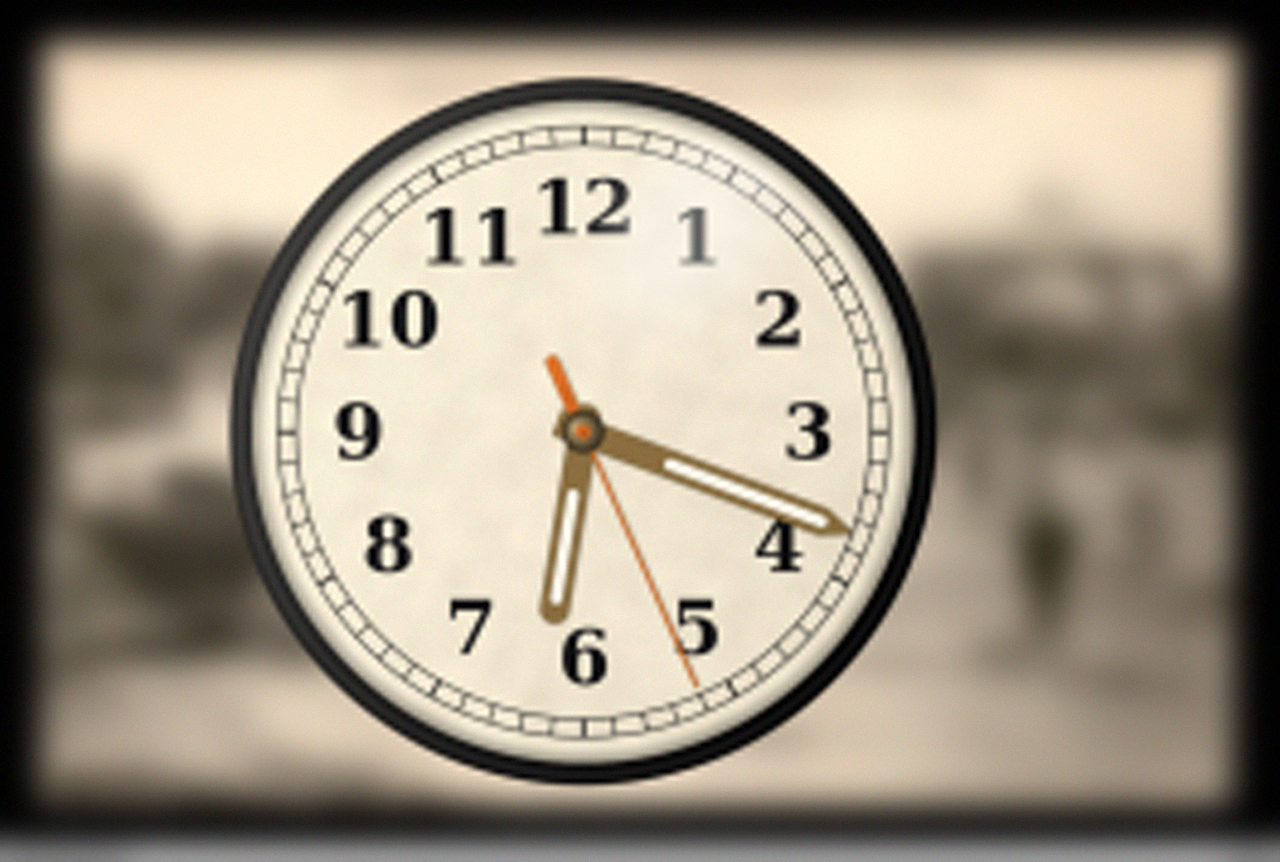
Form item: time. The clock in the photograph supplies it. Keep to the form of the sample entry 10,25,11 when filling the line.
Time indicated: 6,18,26
